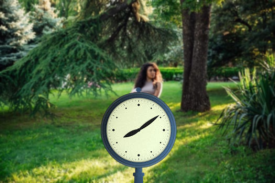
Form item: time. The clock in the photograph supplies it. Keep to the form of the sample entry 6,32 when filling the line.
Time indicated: 8,09
